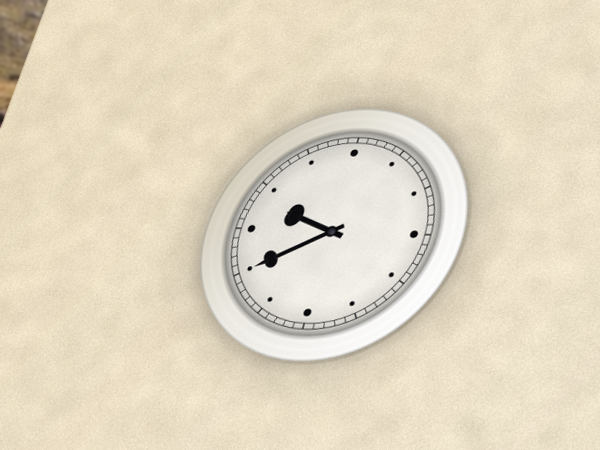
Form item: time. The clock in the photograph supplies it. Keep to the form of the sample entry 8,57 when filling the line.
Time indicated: 9,40
